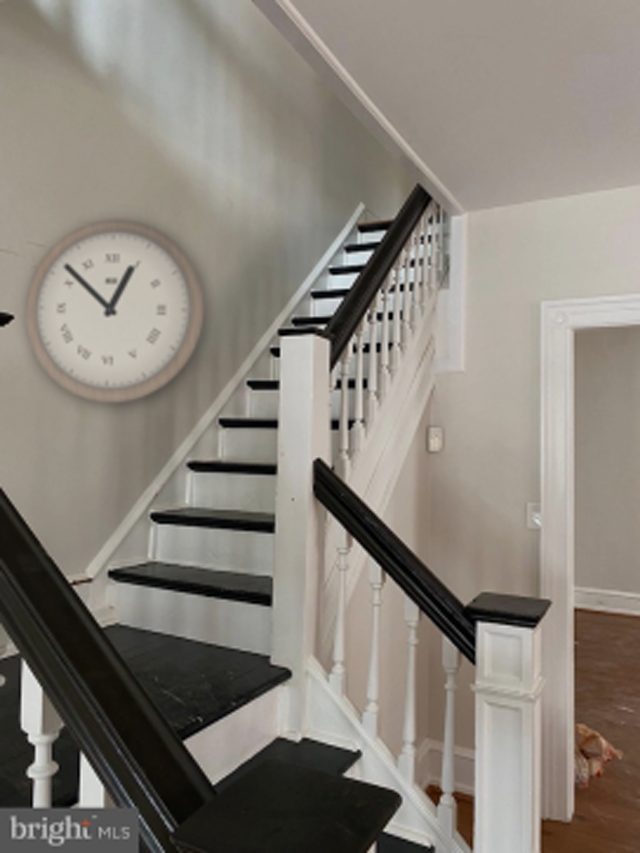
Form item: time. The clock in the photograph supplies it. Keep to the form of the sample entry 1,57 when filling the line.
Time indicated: 12,52
